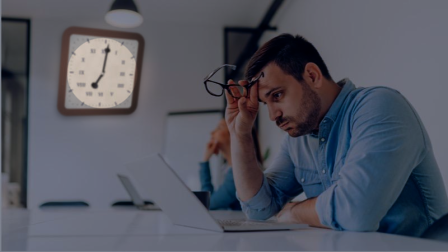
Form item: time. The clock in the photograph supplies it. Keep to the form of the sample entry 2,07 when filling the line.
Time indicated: 7,01
